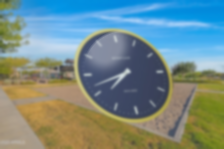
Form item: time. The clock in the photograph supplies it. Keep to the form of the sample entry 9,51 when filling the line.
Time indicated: 7,42
